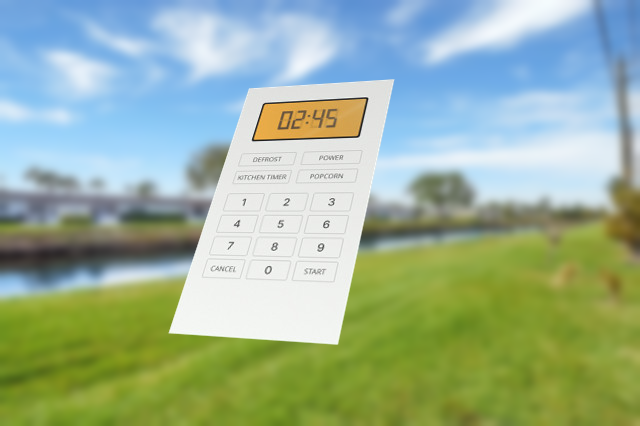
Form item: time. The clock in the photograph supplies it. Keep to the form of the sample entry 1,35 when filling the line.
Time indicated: 2,45
